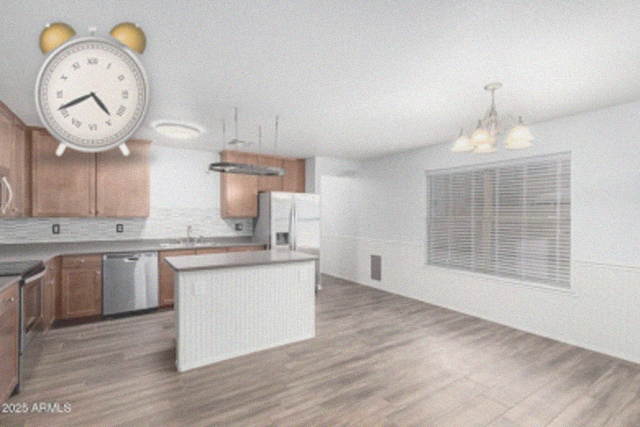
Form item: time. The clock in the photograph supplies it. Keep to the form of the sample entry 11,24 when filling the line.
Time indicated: 4,41
